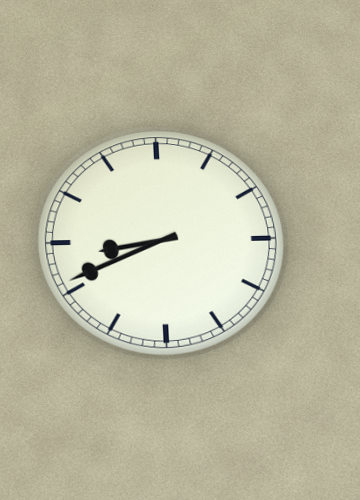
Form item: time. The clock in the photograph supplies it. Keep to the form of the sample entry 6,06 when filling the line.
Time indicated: 8,41
